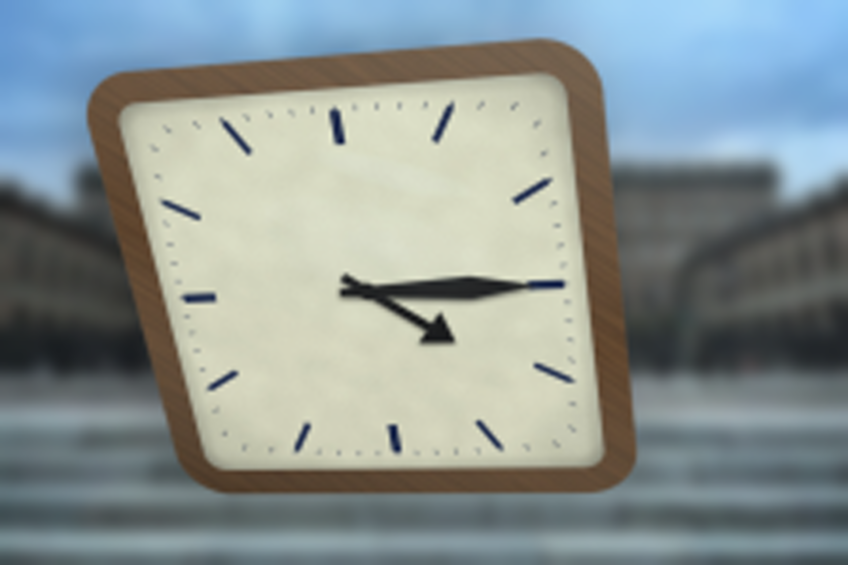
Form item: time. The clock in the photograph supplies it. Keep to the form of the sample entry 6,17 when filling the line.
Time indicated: 4,15
